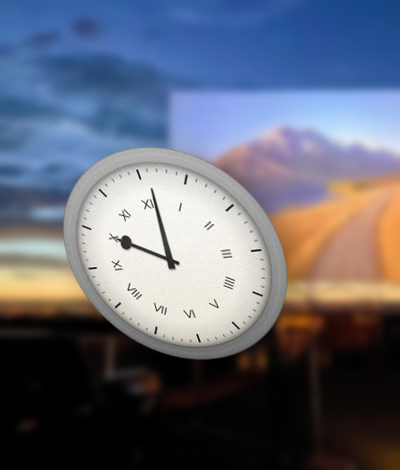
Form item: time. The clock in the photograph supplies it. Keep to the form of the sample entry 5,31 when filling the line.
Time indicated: 10,01
